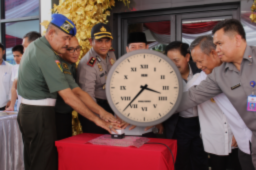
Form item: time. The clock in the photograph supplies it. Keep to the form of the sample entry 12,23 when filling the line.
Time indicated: 3,37
